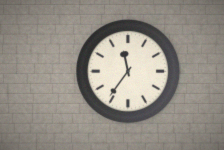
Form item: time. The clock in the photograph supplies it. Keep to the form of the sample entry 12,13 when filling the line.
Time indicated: 11,36
